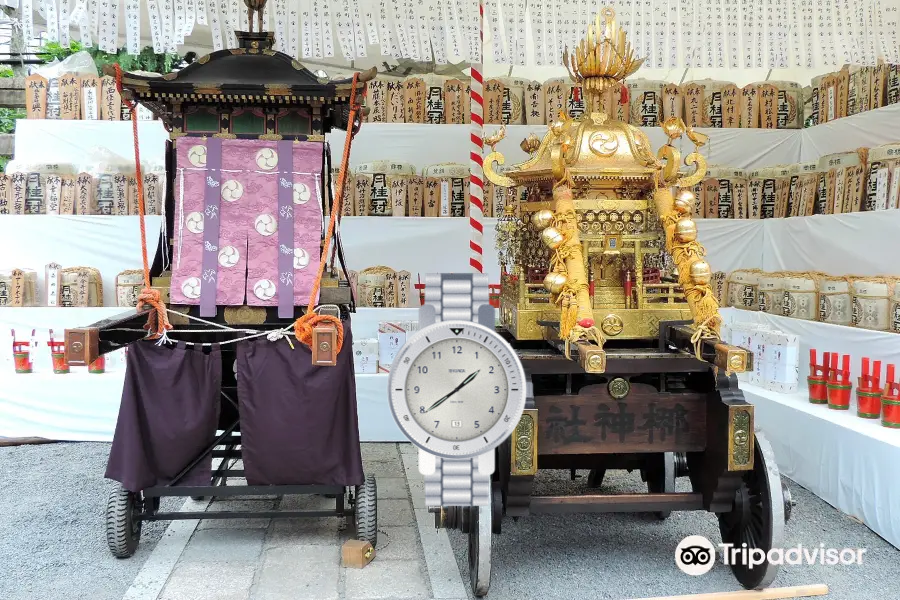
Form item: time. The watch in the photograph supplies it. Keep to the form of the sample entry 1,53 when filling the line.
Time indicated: 1,39
